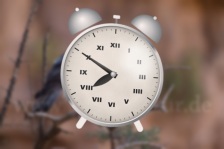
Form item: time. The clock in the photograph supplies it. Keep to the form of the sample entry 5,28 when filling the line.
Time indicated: 7,50
